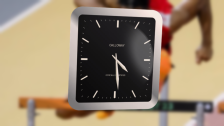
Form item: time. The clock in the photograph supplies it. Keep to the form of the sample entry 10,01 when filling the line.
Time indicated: 4,29
